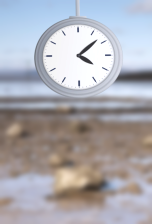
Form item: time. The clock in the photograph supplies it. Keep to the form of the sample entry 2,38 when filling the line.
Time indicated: 4,08
